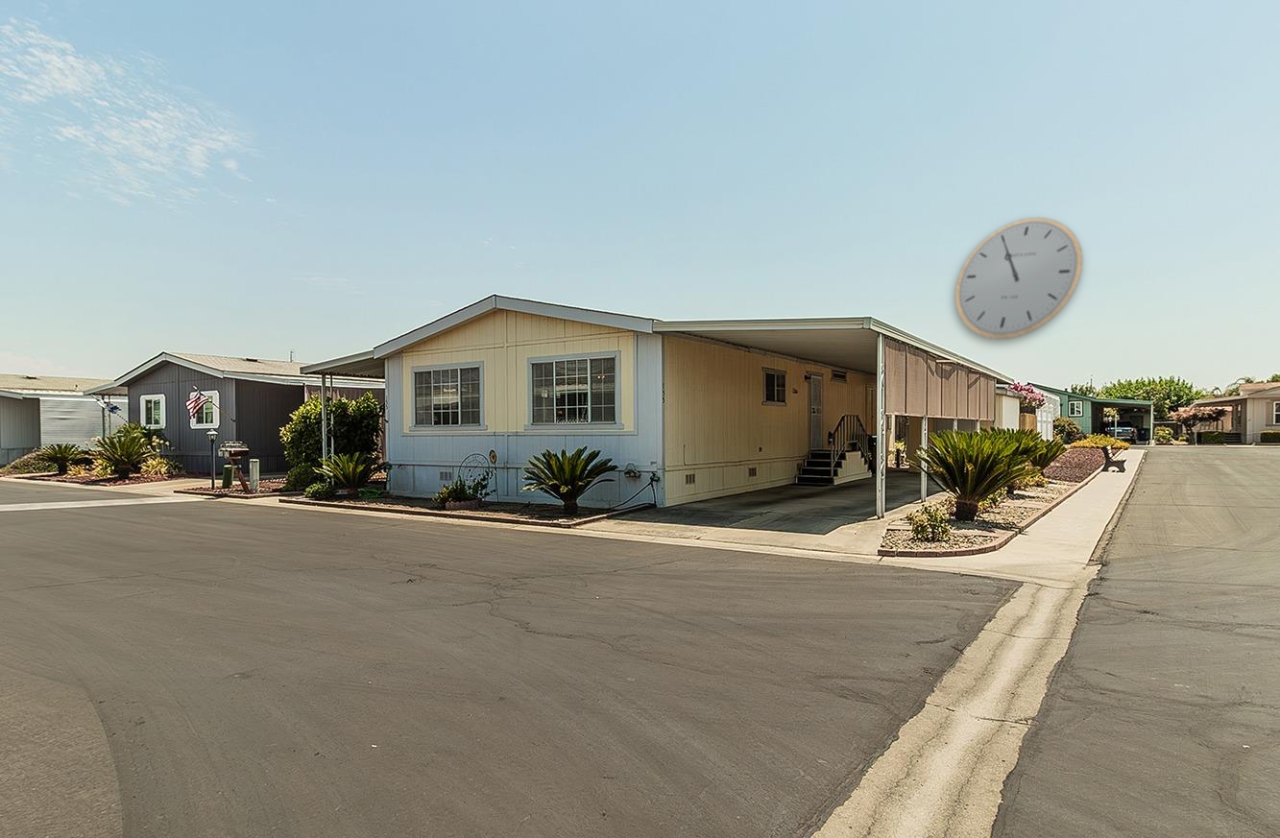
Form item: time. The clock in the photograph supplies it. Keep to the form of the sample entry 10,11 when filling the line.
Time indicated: 10,55
